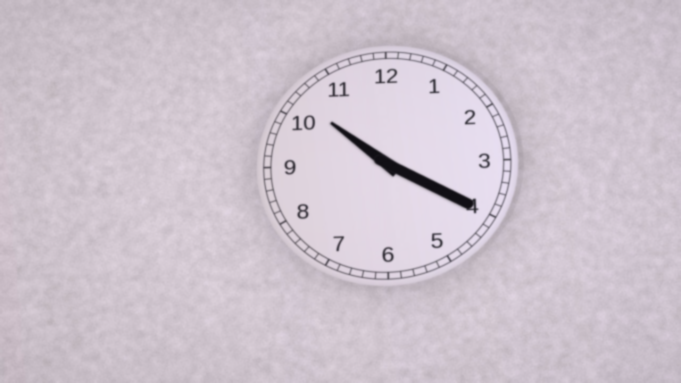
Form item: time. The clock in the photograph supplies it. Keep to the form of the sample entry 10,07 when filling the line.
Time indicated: 10,20
